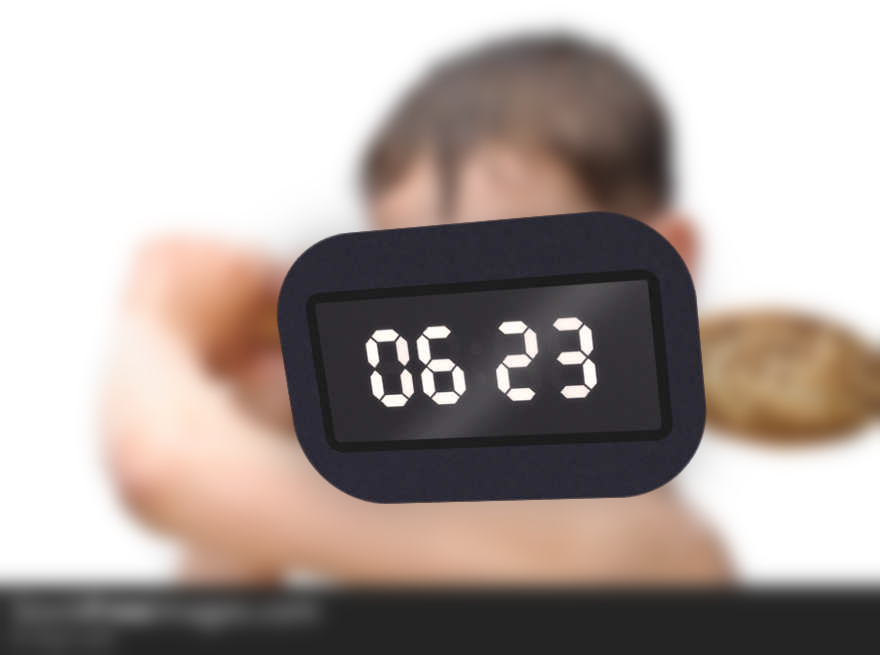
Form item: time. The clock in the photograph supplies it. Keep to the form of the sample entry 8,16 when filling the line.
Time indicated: 6,23
